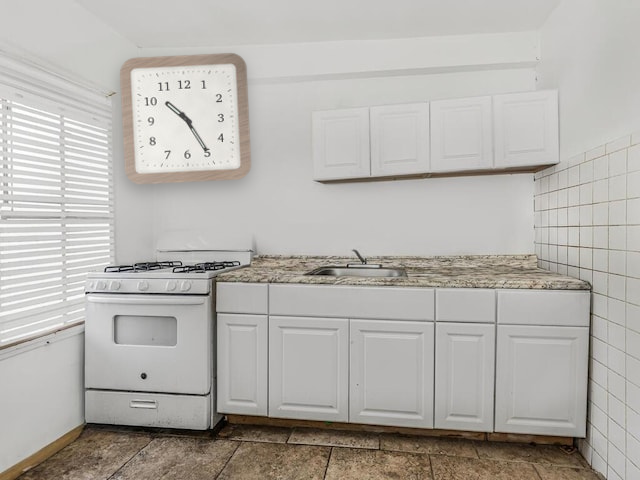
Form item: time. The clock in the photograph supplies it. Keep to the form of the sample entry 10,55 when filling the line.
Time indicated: 10,25
